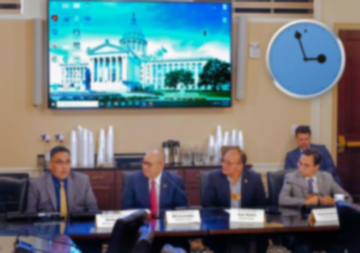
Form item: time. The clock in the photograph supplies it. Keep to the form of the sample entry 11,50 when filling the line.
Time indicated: 2,57
